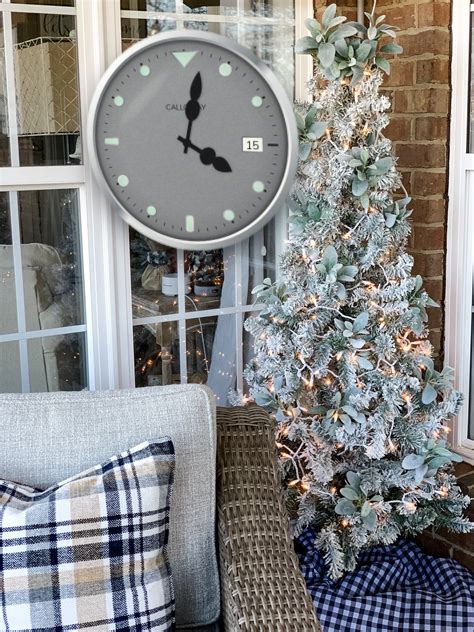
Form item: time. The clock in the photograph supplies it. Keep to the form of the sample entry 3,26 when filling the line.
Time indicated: 4,02
